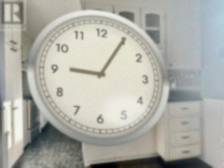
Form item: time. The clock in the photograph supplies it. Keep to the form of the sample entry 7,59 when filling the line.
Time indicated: 9,05
